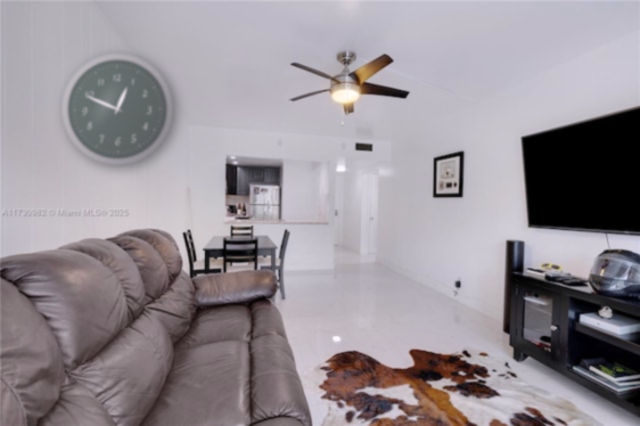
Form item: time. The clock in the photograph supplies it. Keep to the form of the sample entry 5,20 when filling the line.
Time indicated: 12,49
